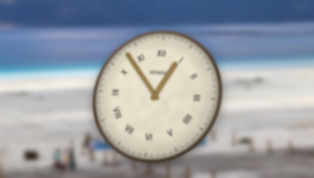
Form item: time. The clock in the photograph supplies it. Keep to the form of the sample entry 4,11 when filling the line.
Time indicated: 12,53
